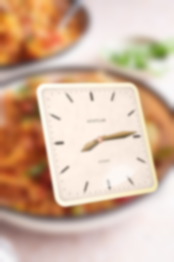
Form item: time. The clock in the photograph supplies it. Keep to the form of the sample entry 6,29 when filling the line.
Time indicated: 8,14
